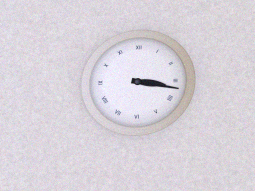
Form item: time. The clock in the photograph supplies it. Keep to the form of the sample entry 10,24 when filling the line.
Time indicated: 3,17
